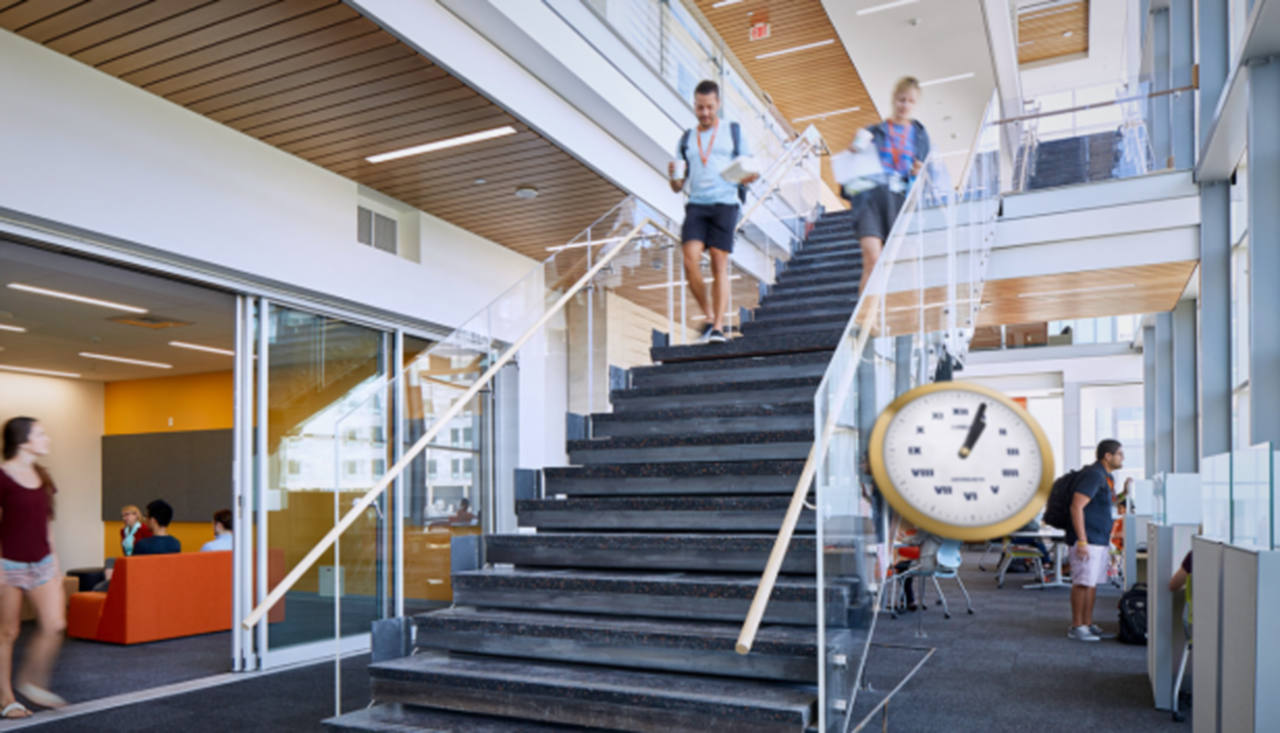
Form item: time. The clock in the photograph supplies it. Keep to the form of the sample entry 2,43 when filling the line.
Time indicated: 1,04
